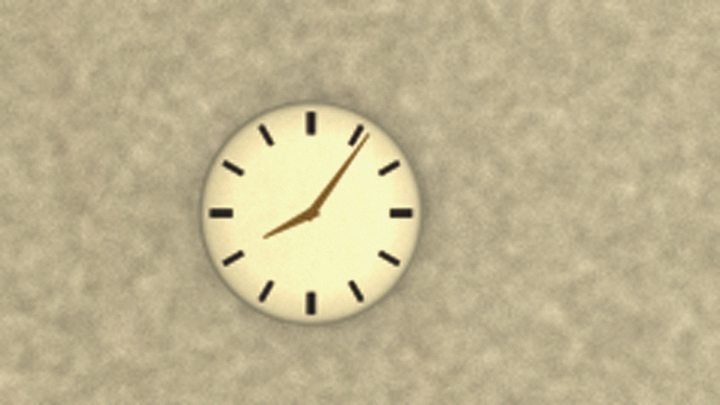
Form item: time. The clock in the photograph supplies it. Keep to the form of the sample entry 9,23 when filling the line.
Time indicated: 8,06
